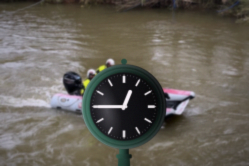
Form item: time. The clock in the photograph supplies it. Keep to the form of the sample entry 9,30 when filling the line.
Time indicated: 12,45
